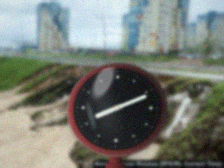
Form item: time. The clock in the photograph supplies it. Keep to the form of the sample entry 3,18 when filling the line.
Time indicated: 8,11
